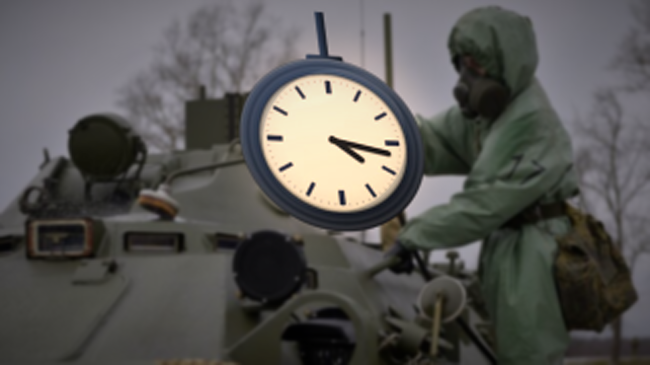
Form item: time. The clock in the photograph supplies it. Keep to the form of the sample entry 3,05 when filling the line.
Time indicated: 4,17
